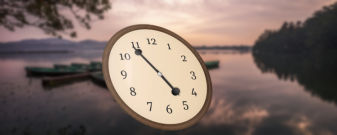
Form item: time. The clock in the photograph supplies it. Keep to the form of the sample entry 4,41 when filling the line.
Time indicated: 4,54
